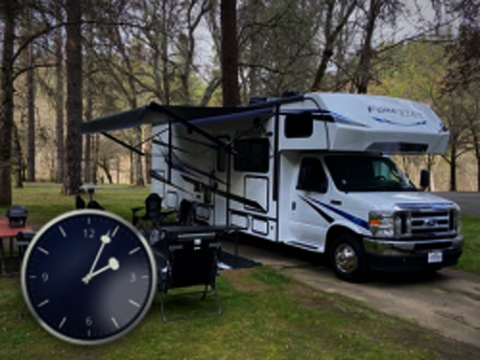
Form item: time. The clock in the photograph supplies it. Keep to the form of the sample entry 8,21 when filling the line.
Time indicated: 2,04
